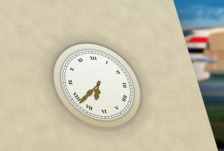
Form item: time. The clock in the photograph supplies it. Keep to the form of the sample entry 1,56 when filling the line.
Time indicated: 6,38
